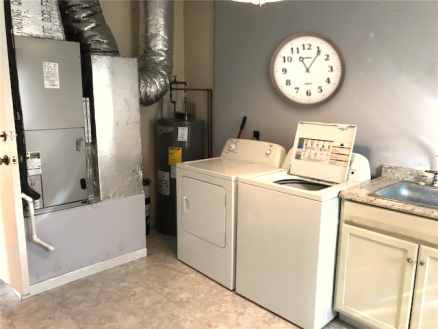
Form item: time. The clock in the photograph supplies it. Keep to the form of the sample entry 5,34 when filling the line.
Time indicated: 11,06
